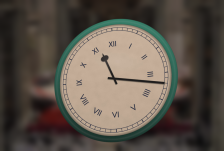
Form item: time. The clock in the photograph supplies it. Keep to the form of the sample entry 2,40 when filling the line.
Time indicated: 11,17
